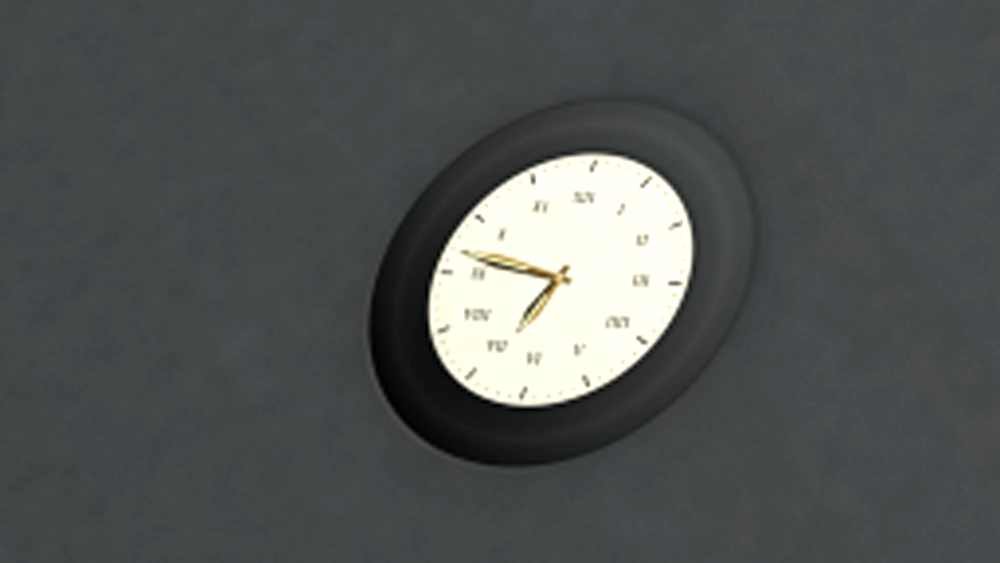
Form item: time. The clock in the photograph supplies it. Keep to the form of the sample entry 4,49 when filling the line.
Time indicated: 6,47
